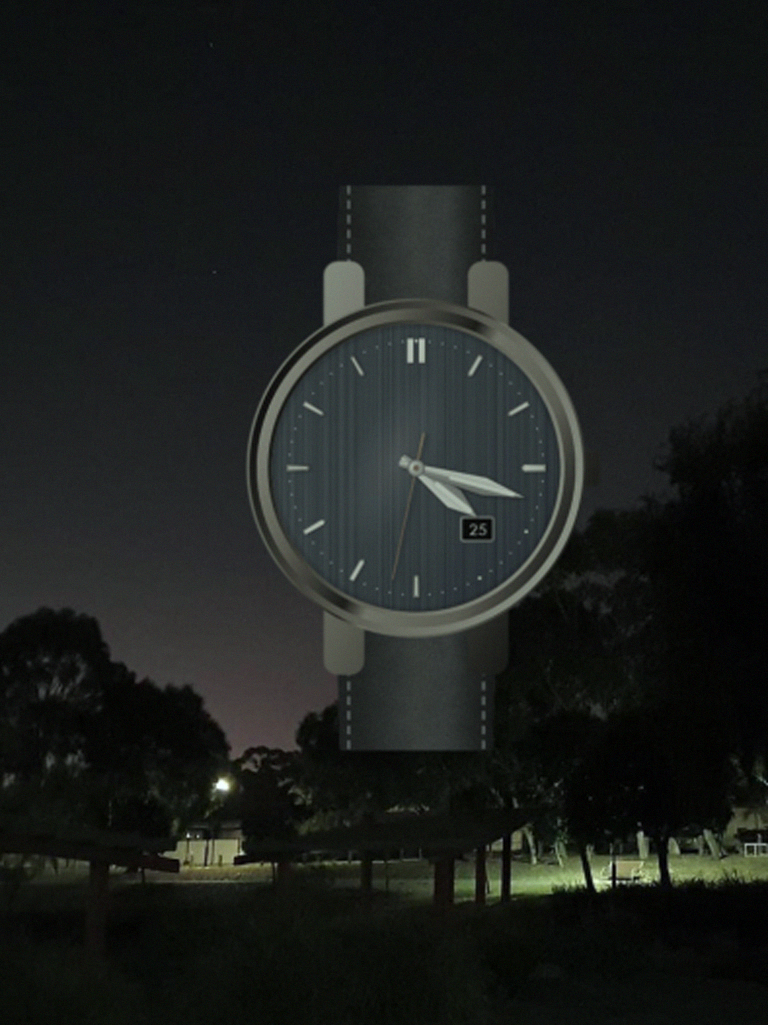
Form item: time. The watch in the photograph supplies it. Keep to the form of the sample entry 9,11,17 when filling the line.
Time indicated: 4,17,32
